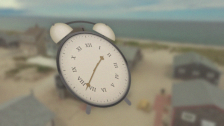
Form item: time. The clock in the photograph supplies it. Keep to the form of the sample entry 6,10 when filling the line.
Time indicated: 1,37
